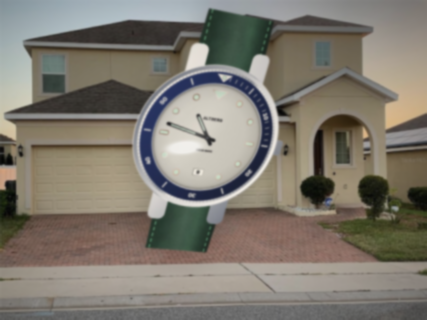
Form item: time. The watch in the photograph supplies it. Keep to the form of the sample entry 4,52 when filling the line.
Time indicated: 10,47
